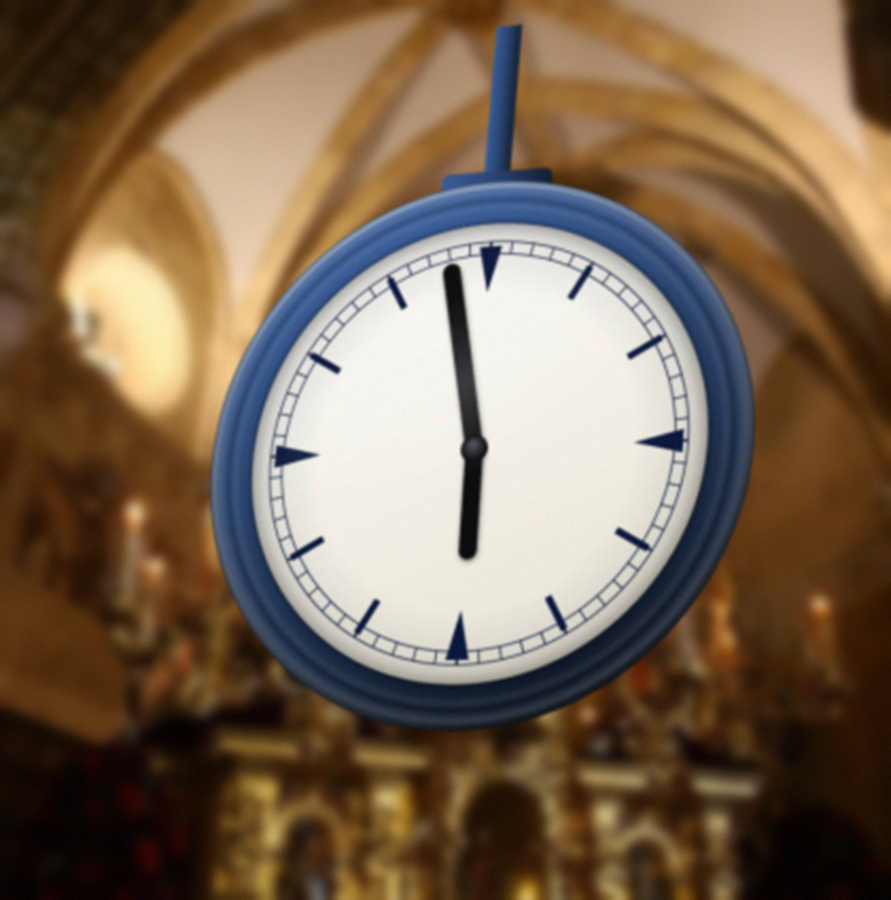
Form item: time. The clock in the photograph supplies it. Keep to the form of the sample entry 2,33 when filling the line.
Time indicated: 5,58
